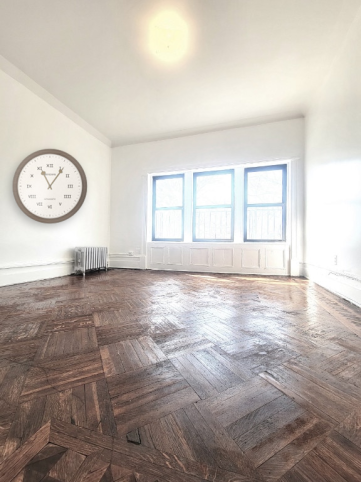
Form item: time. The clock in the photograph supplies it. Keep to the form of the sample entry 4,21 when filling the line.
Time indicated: 11,06
